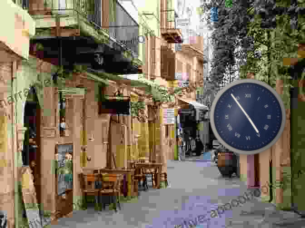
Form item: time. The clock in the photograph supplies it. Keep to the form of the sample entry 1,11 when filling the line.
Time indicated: 4,54
